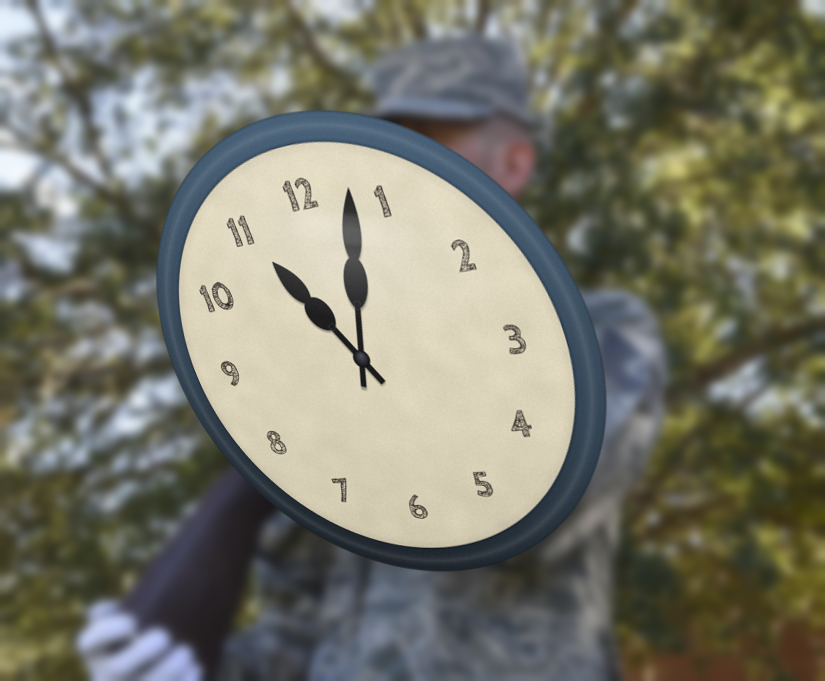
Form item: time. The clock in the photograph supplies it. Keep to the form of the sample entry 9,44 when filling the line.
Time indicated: 11,03
